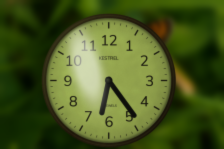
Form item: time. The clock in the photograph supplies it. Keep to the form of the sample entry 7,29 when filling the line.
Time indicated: 6,24
